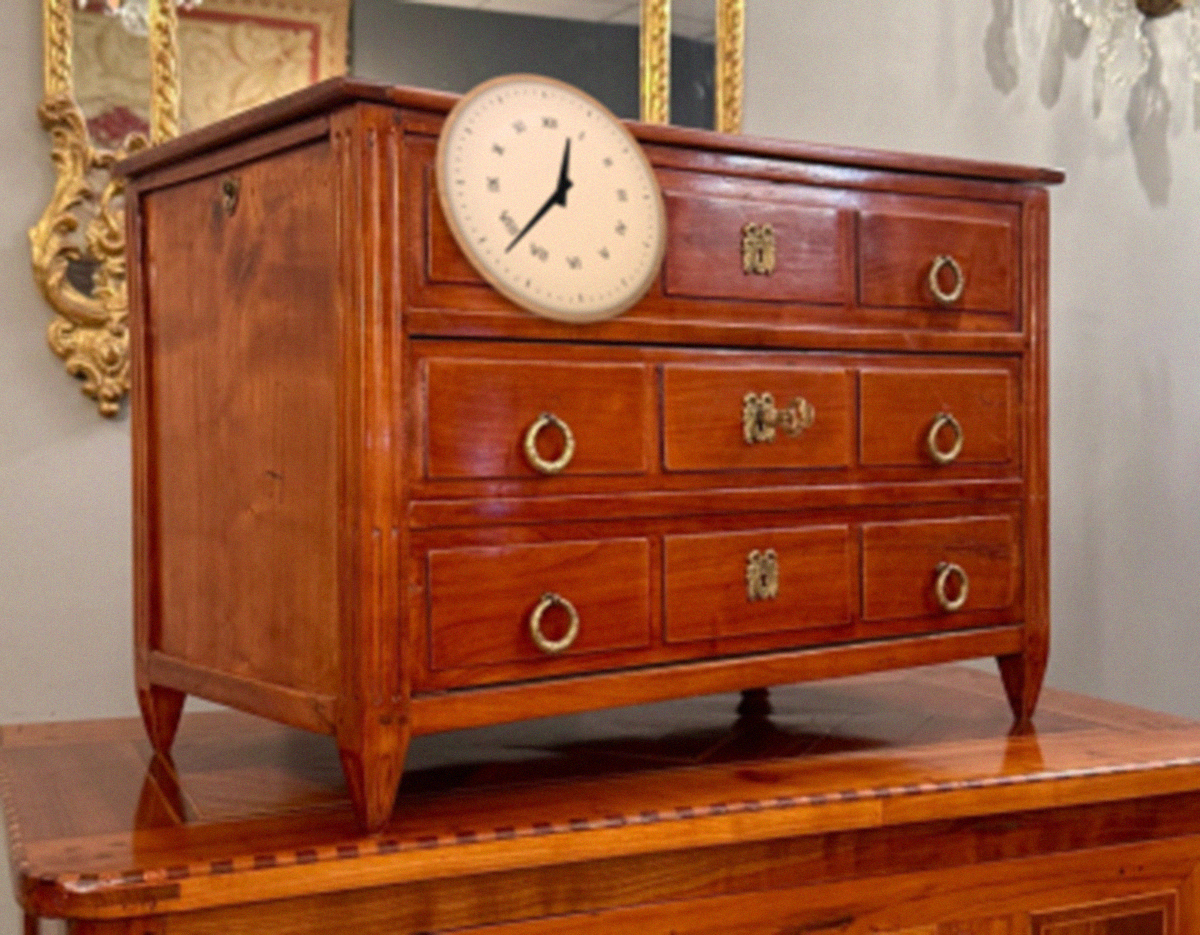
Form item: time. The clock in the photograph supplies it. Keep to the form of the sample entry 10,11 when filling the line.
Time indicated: 12,38
